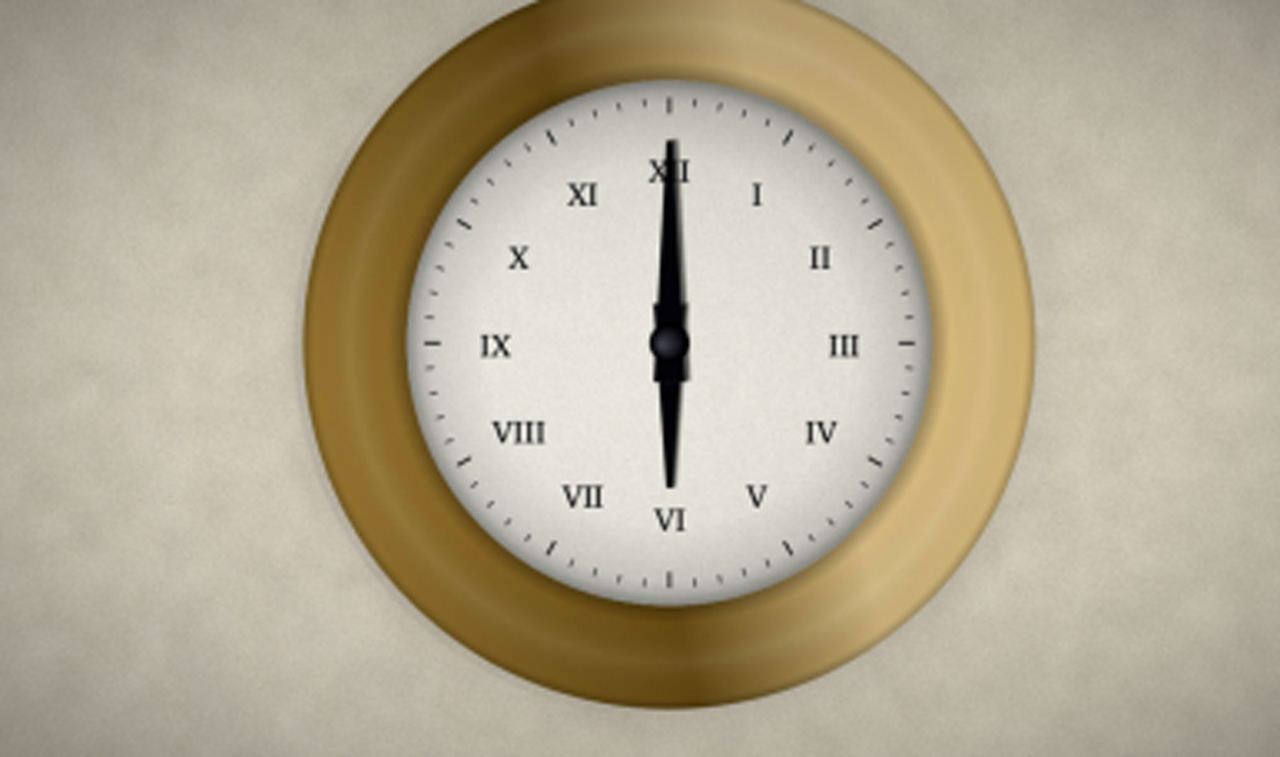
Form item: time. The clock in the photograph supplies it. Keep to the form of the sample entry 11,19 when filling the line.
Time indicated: 6,00
